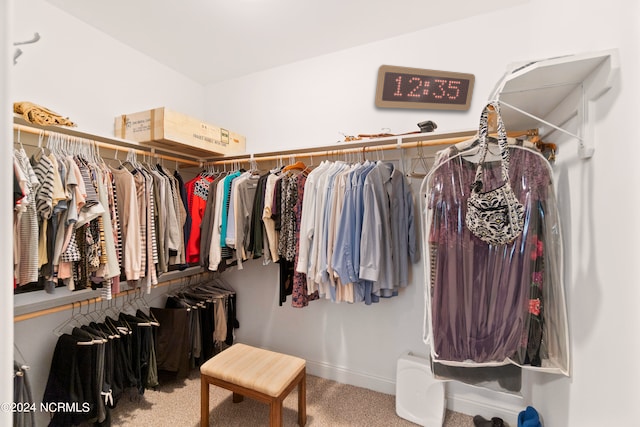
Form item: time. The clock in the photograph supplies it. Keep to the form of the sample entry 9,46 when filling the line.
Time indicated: 12,35
